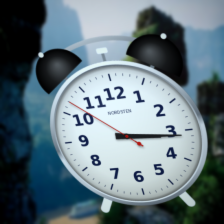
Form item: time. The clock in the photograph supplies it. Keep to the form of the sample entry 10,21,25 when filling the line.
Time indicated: 3,15,52
